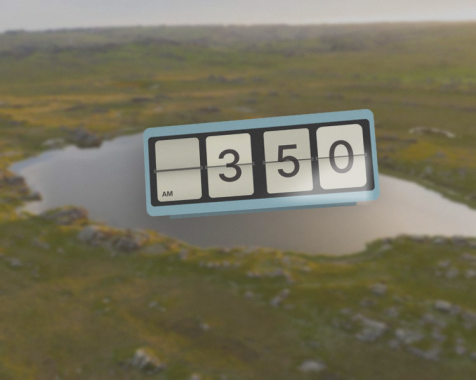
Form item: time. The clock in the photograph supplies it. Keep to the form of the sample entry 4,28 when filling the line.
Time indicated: 3,50
